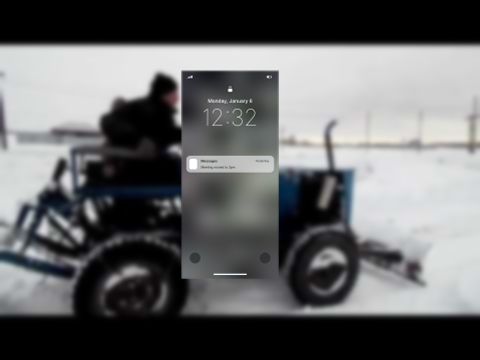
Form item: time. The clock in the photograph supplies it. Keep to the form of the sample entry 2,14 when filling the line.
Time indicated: 12,32
